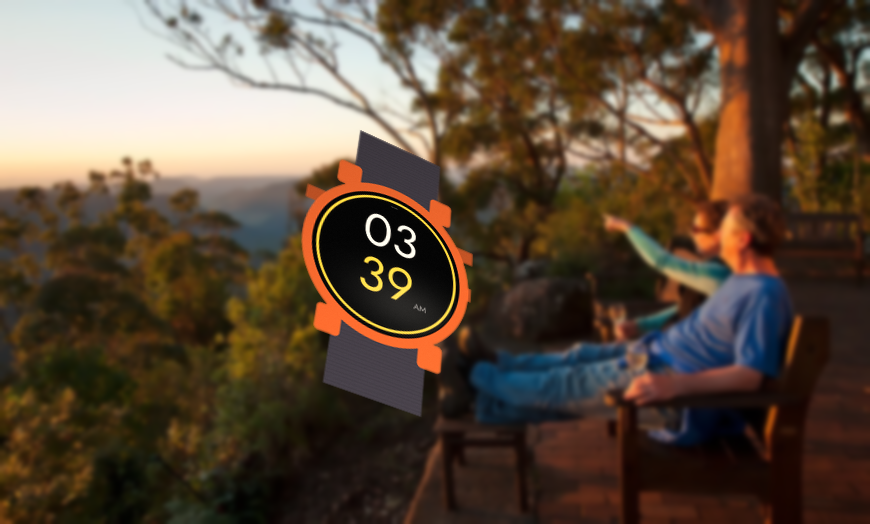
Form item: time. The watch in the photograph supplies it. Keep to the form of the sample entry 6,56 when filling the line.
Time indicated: 3,39
